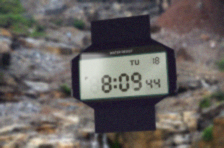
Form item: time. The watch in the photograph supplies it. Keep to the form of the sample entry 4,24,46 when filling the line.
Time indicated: 8,09,44
